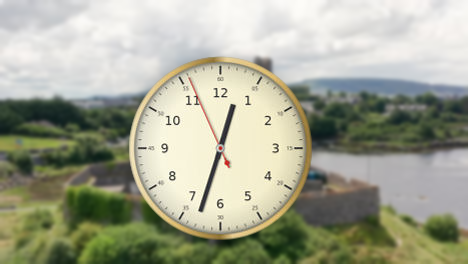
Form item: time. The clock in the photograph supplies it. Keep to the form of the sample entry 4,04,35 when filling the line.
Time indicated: 12,32,56
